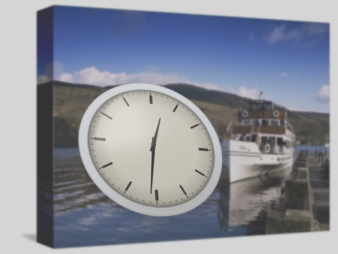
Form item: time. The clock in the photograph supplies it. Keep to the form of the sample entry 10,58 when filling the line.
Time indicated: 12,31
